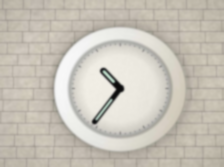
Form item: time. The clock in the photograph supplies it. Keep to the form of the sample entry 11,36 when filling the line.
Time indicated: 10,36
